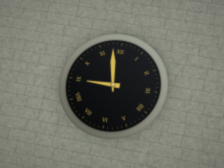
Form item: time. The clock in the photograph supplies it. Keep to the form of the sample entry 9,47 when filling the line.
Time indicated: 8,58
